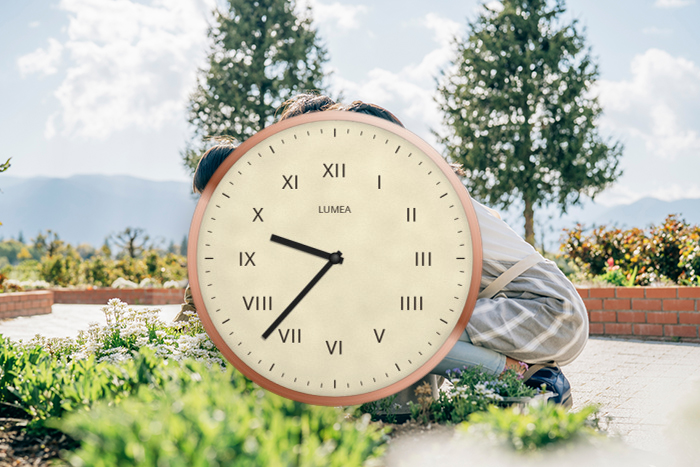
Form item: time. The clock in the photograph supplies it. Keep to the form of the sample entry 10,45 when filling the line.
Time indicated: 9,37
